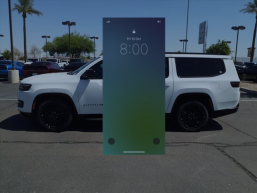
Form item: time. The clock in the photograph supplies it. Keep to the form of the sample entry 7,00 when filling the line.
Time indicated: 8,00
